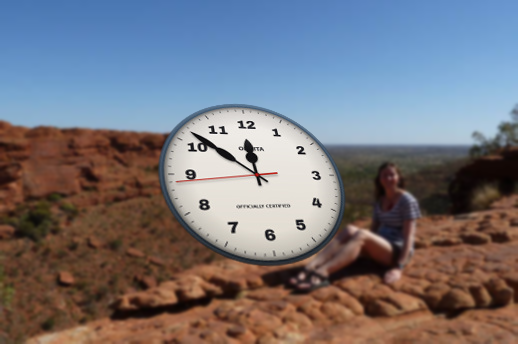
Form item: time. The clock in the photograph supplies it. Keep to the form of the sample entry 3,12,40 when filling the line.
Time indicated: 11,51,44
